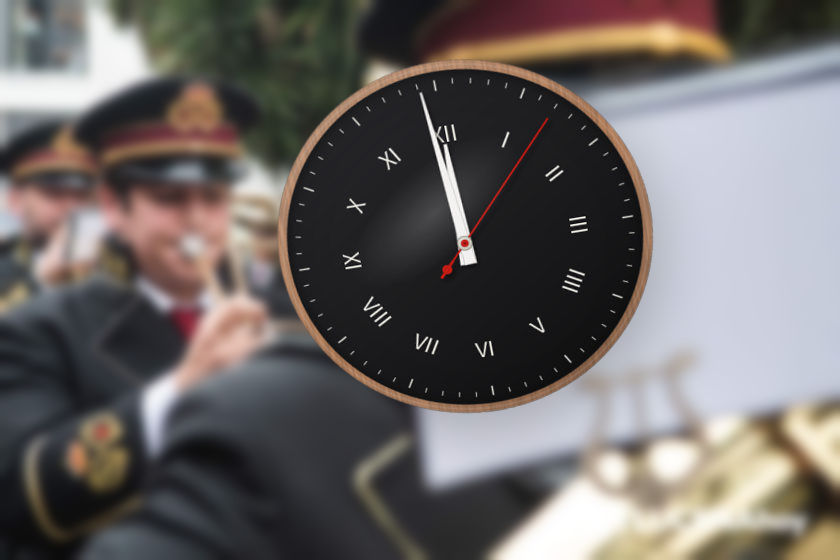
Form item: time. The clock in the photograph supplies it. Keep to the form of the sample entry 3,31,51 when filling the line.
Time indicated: 11,59,07
